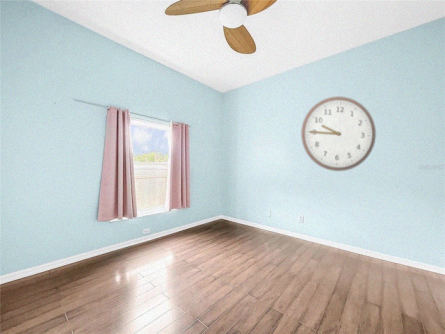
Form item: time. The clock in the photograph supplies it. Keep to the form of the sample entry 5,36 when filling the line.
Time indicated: 9,45
